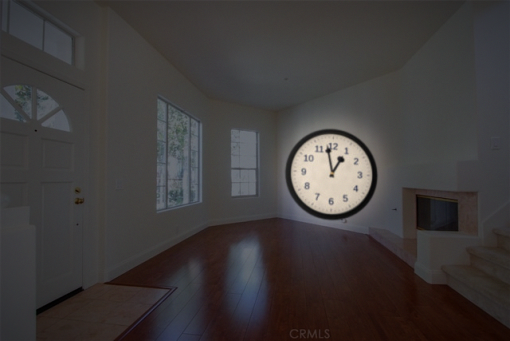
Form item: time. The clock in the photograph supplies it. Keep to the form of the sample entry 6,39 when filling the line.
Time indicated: 12,58
